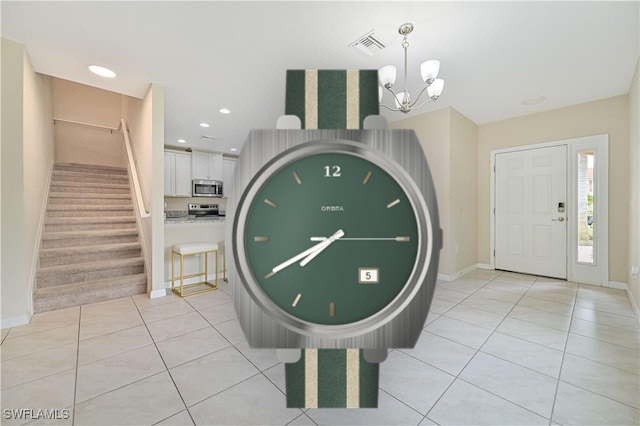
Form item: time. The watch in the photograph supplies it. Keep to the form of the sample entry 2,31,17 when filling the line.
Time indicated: 7,40,15
